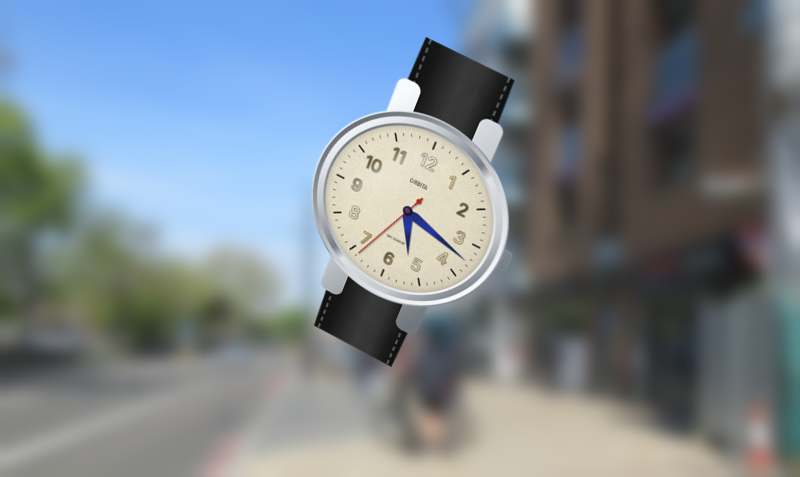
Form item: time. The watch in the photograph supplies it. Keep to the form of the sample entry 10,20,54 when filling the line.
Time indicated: 5,17,34
